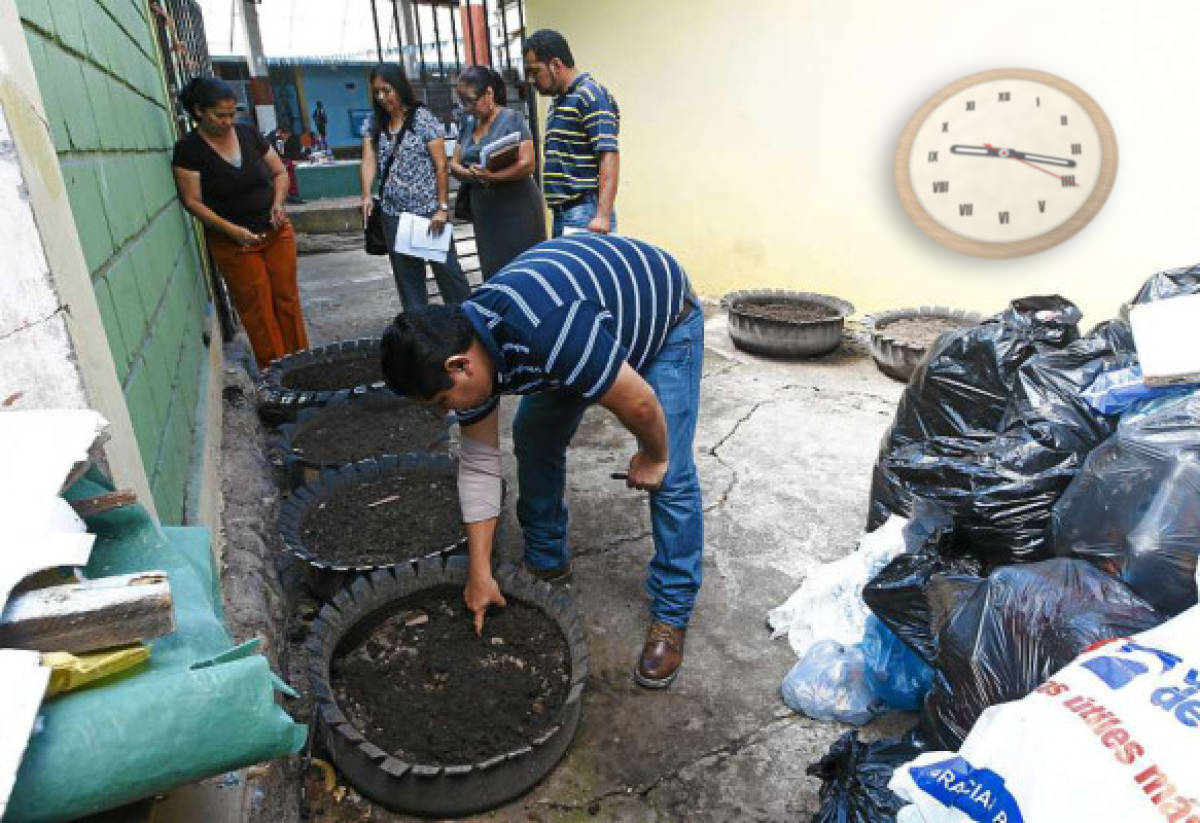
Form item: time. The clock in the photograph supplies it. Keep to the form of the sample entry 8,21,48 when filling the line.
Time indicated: 9,17,20
